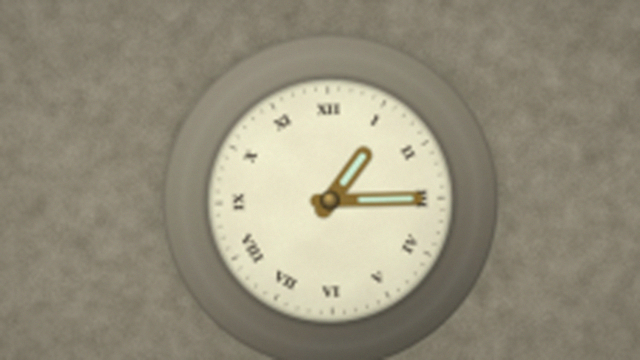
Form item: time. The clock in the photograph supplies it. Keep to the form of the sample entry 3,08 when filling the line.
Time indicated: 1,15
